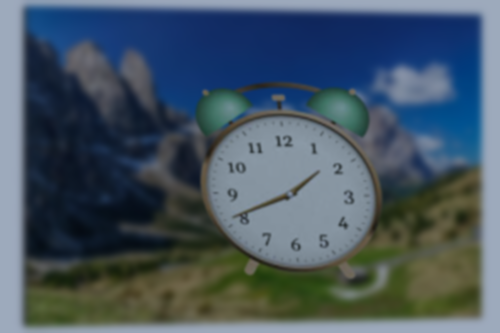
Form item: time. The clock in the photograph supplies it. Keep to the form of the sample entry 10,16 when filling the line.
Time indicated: 1,41
